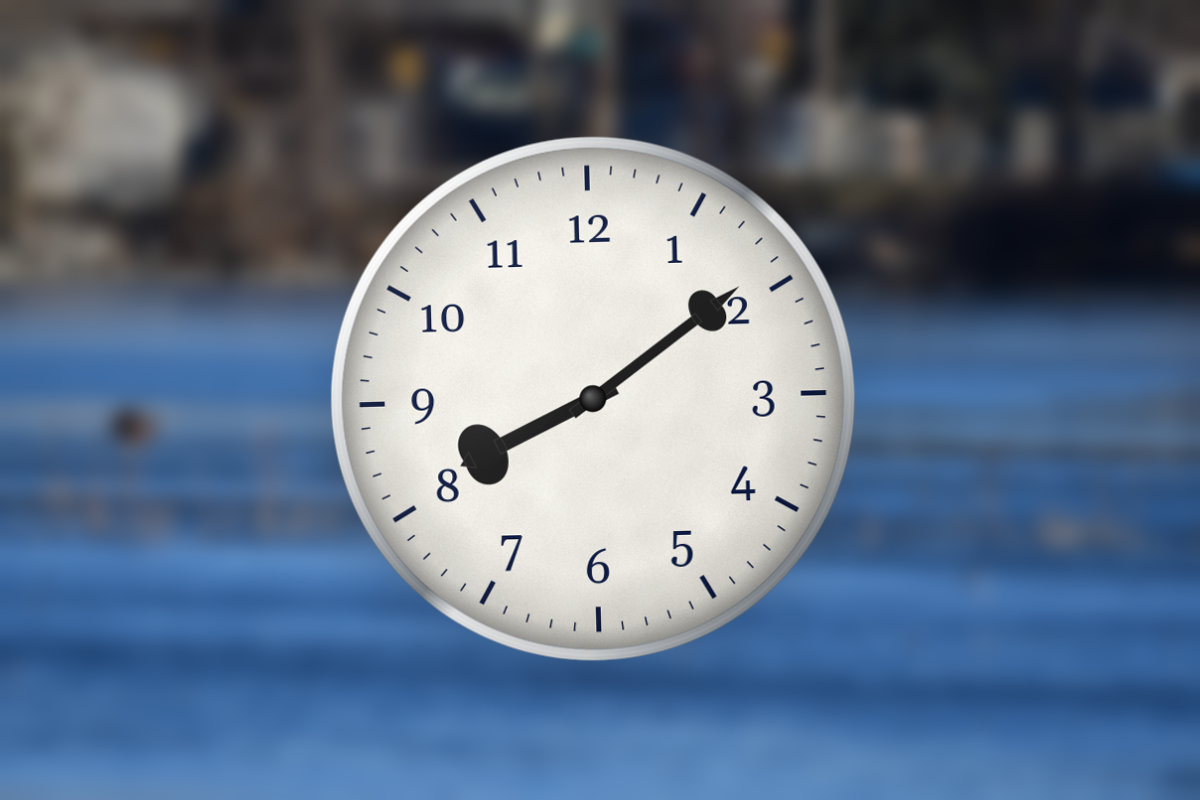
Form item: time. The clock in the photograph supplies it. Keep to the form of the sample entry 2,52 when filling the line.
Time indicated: 8,09
